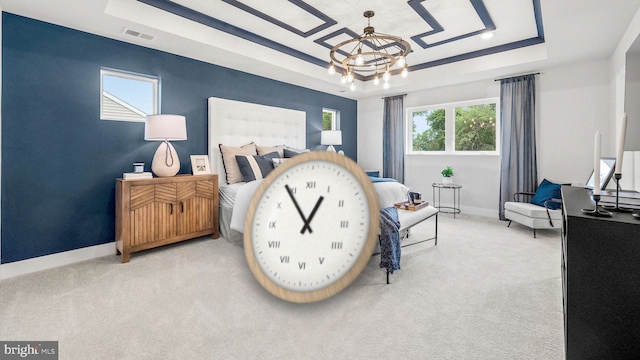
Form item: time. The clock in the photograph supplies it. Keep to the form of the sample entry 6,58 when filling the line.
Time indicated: 12,54
